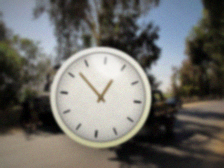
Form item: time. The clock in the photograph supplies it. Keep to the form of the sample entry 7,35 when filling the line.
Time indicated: 12,52
